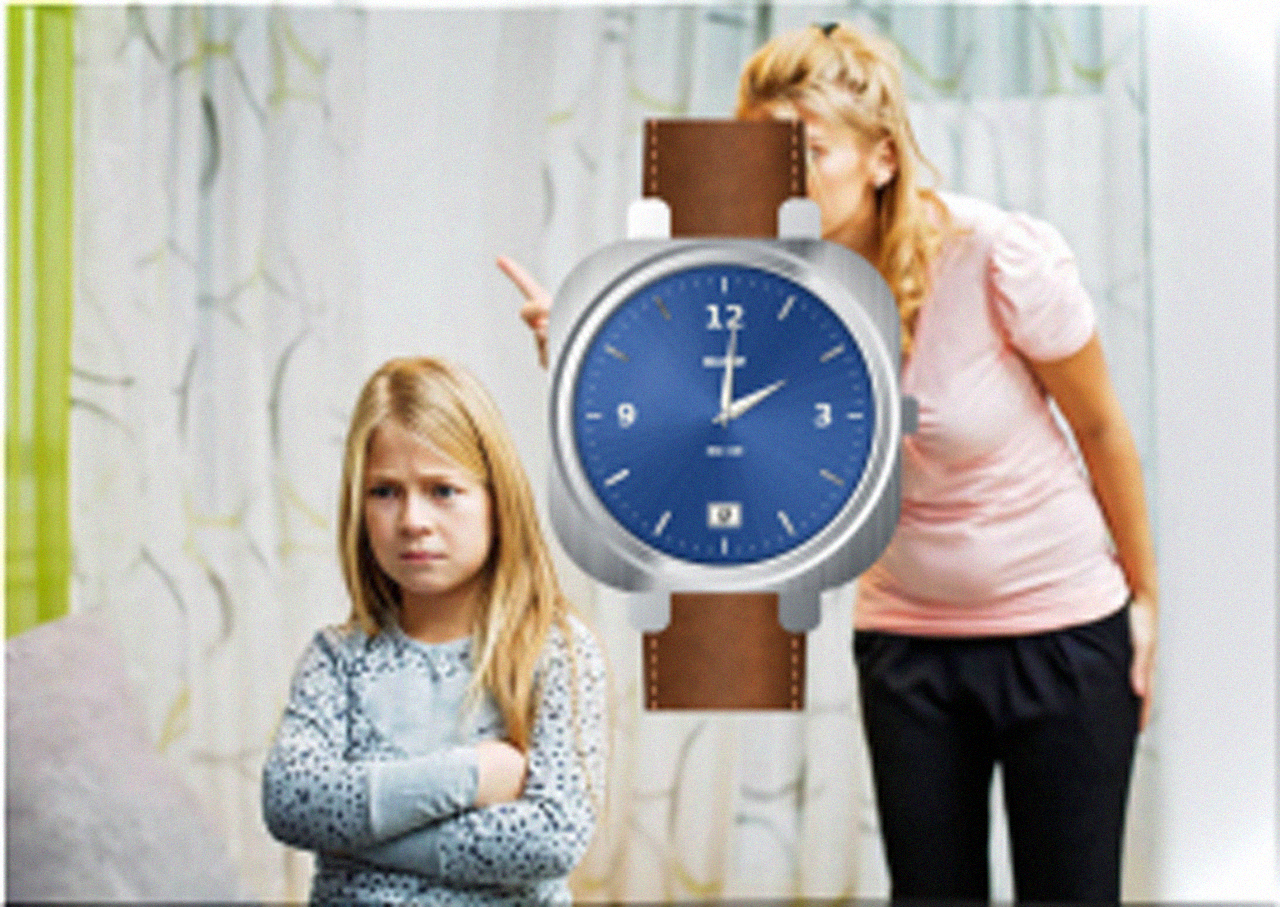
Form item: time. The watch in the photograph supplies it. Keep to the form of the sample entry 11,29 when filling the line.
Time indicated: 2,01
